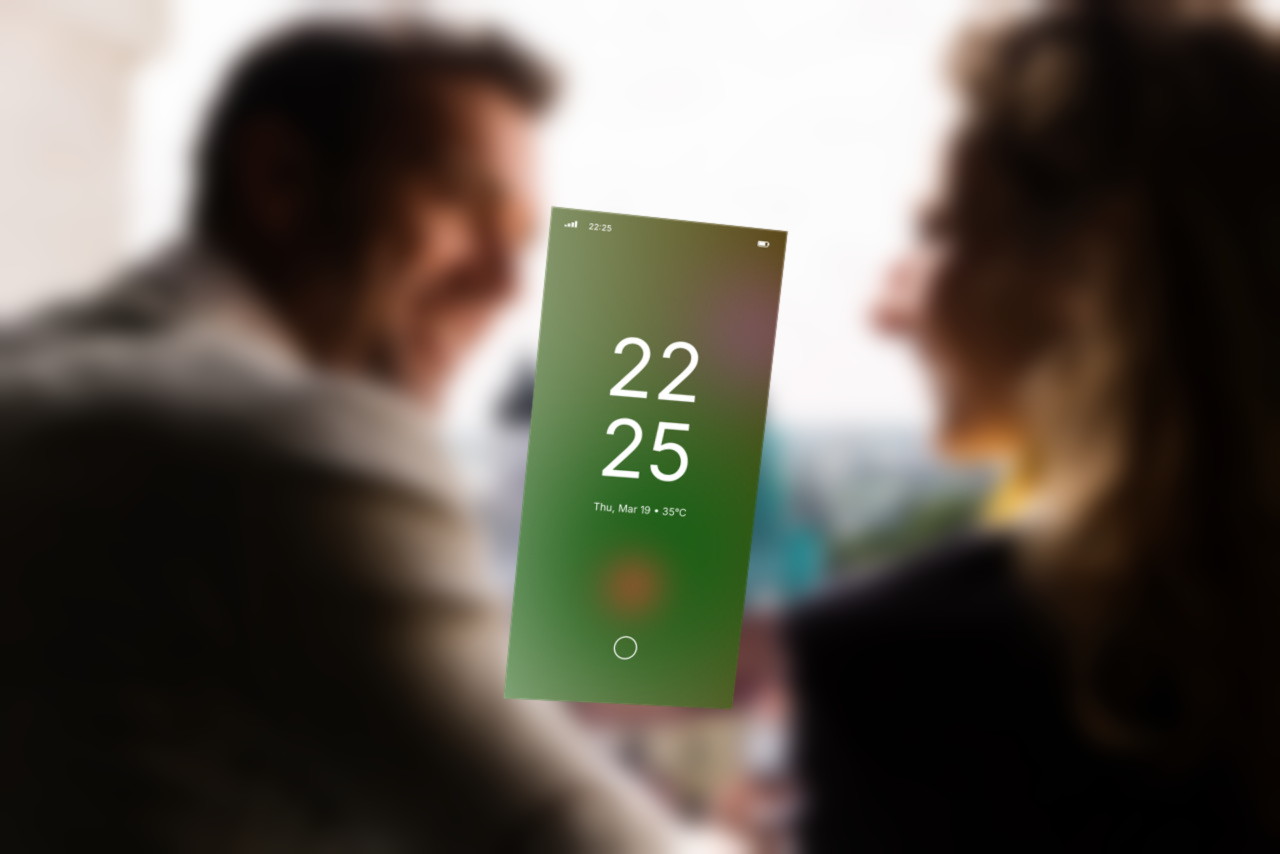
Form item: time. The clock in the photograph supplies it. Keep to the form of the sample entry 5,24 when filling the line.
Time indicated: 22,25
